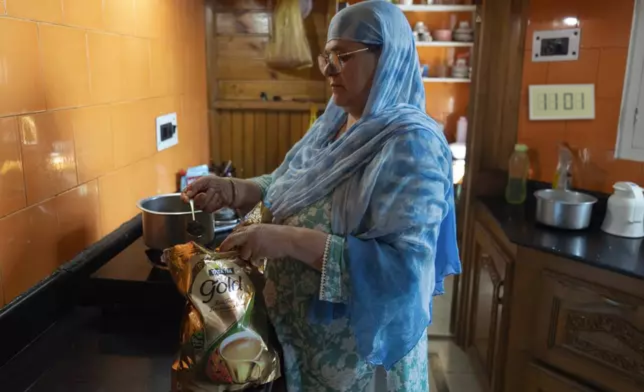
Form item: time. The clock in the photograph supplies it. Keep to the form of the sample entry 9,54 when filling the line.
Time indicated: 11,01
